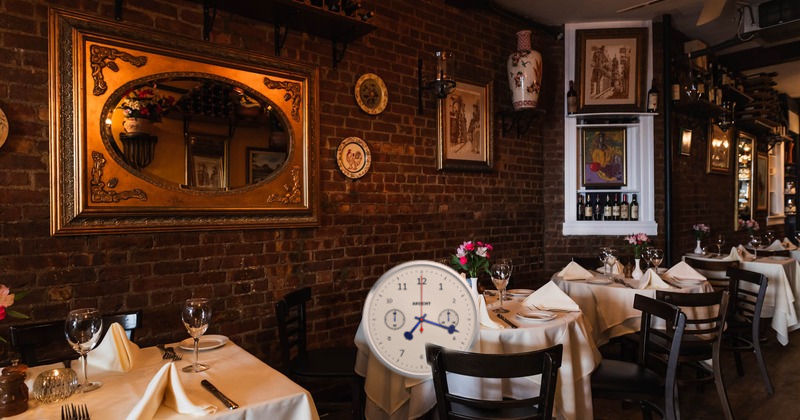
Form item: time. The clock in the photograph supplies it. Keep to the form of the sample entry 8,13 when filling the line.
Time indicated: 7,18
